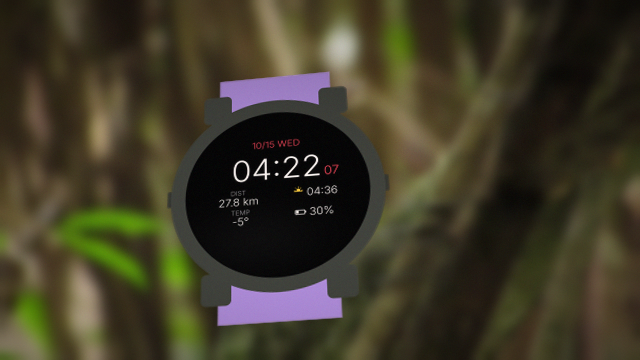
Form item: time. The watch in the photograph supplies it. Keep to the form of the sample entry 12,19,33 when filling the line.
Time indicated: 4,22,07
